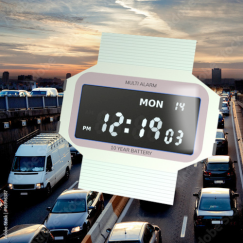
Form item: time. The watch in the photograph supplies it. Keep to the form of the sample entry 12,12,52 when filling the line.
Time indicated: 12,19,03
